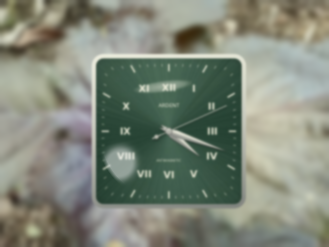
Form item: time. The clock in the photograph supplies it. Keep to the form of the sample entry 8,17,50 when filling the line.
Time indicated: 4,18,11
